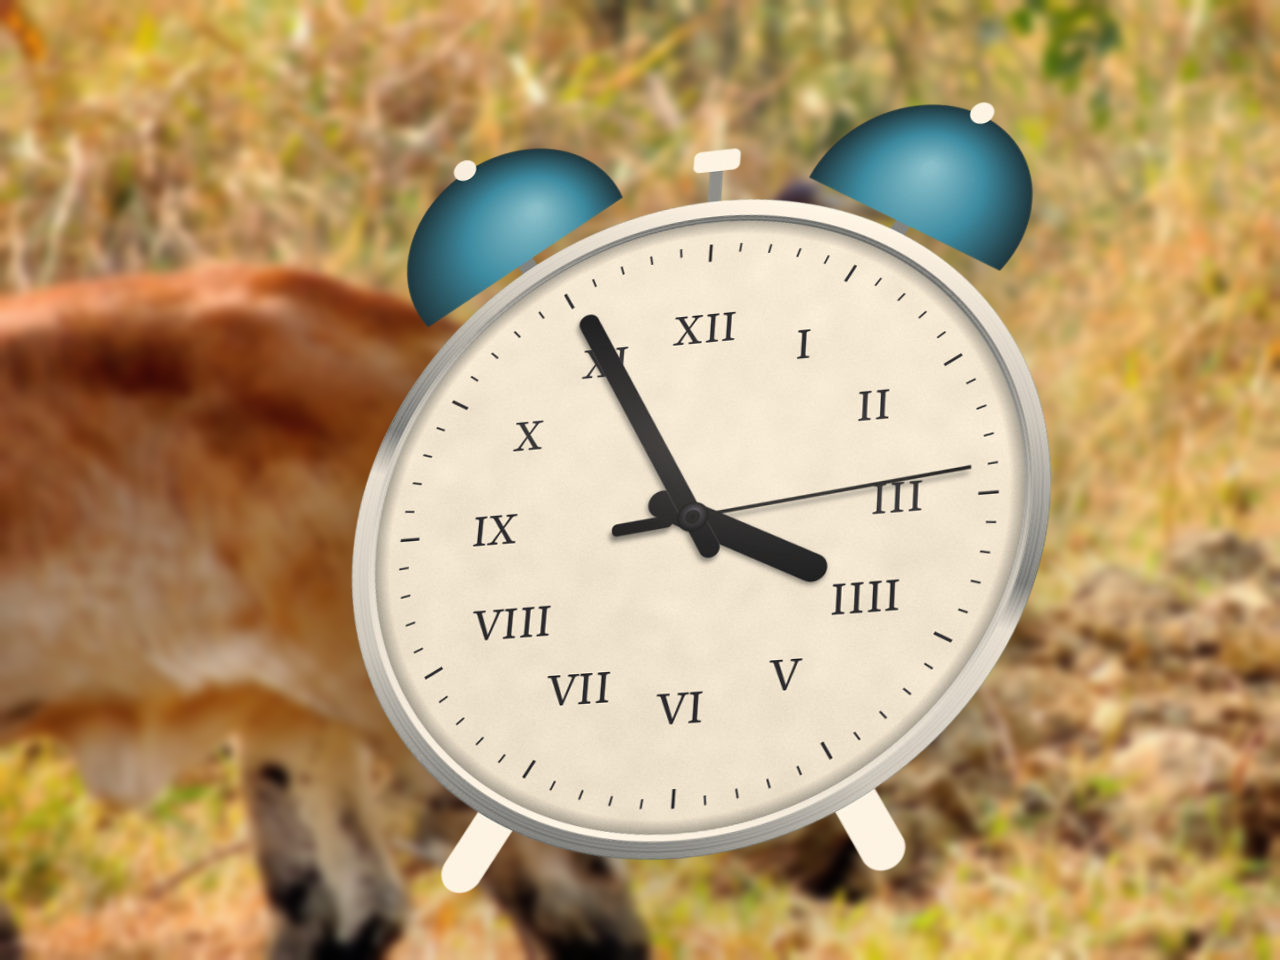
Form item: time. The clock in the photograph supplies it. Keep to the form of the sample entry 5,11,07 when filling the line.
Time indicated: 3,55,14
